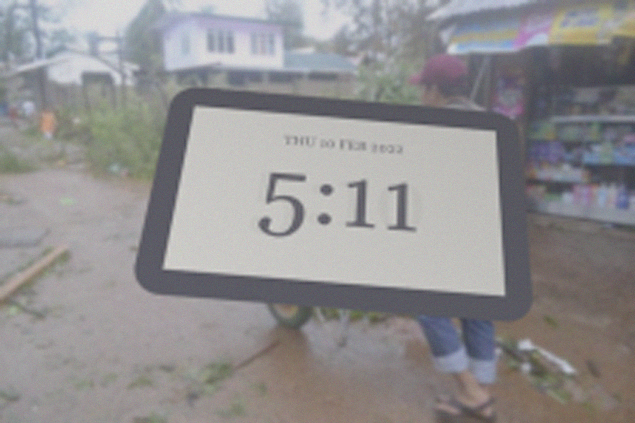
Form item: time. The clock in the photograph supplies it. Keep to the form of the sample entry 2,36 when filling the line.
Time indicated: 5,11
